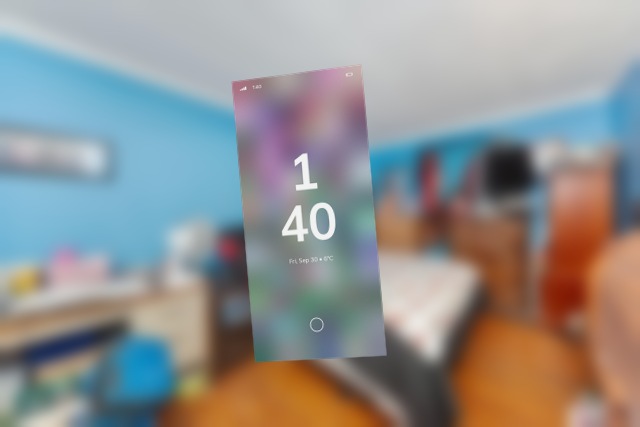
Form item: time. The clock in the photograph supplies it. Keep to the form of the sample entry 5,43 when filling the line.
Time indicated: 1,40
